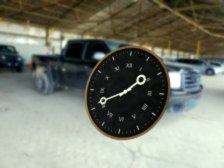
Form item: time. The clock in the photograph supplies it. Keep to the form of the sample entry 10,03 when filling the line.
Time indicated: 1,41
